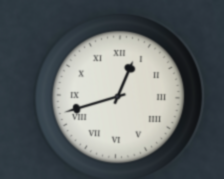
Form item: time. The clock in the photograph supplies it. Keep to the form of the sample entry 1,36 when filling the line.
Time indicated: 12,42
